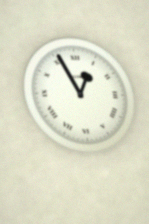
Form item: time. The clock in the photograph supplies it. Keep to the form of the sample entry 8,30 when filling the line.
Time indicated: 12,56
